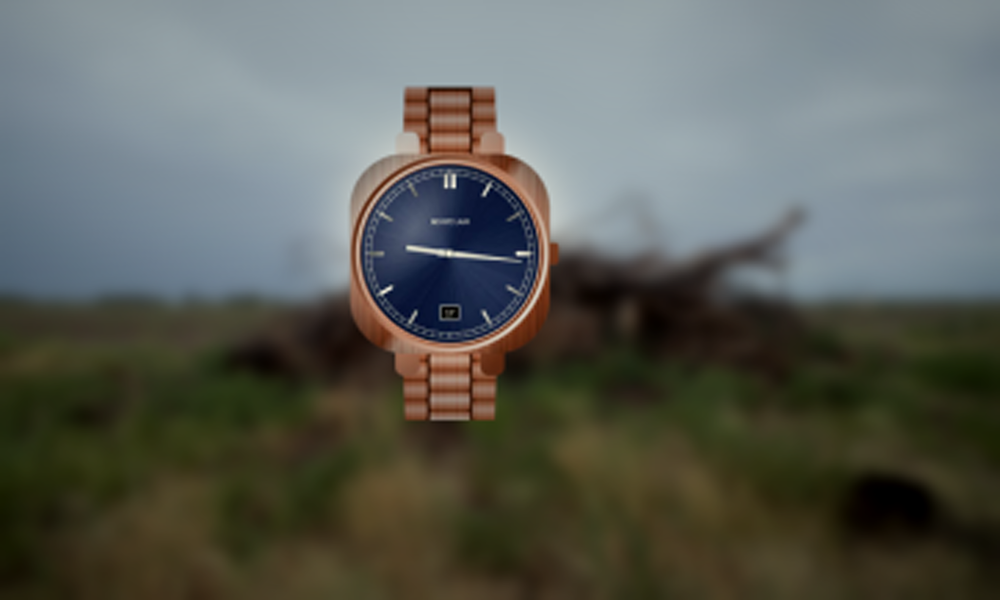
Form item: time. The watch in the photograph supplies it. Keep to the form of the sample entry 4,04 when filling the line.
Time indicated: 9,16
